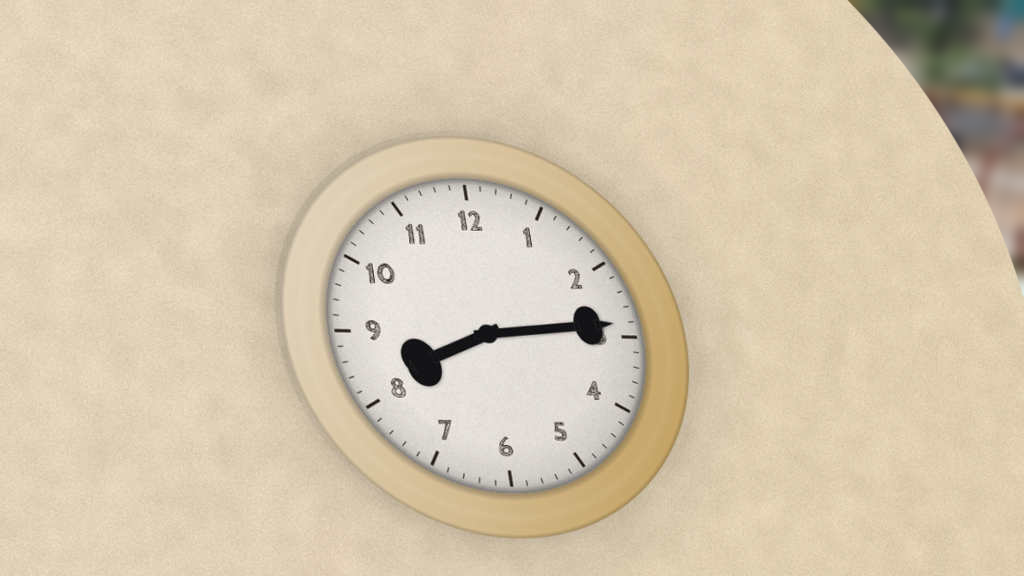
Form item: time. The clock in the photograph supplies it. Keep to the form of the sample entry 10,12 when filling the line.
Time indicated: 8,14
